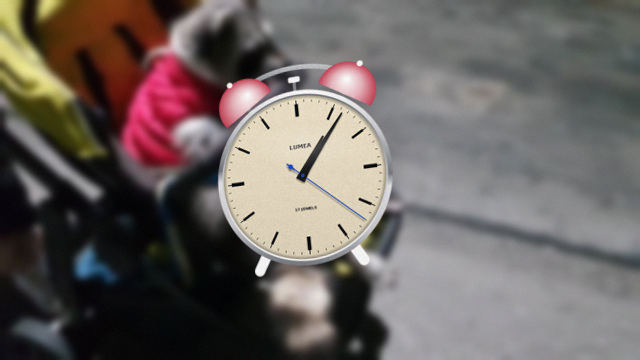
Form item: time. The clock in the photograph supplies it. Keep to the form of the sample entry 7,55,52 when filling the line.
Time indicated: 1,06,22
